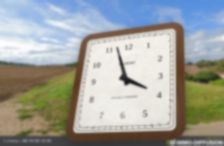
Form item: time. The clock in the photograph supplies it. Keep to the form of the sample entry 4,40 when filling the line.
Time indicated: 3,57
